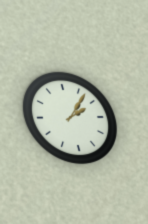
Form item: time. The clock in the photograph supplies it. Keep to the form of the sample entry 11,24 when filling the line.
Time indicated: 2,07
